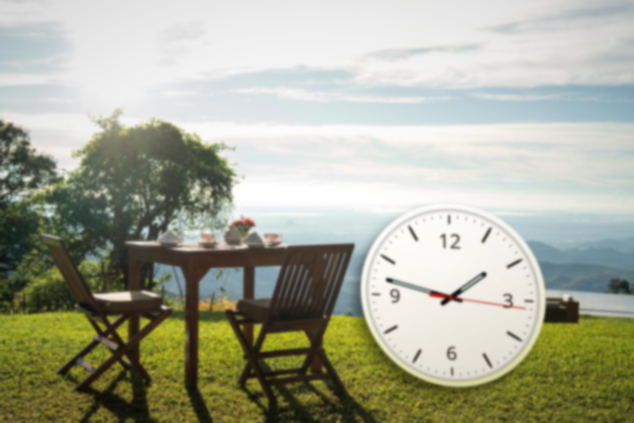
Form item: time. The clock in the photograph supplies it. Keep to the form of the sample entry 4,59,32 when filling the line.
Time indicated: 1,47,16
